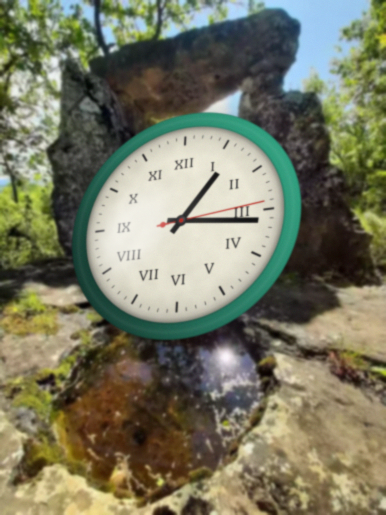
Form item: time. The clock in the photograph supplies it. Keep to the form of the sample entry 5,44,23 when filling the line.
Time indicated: 1,16,14
